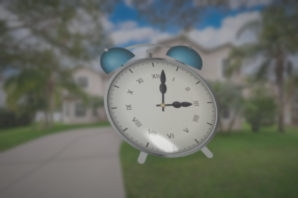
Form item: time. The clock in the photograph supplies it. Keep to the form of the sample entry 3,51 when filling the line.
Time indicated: 3,02
